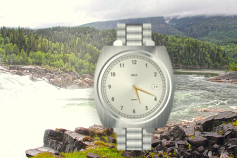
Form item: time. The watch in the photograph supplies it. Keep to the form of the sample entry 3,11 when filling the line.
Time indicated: 5,19
